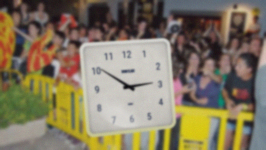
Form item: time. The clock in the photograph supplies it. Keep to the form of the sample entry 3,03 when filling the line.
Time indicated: 2,51
